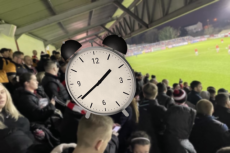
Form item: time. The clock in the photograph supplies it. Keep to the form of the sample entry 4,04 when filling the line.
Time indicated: 1,39
